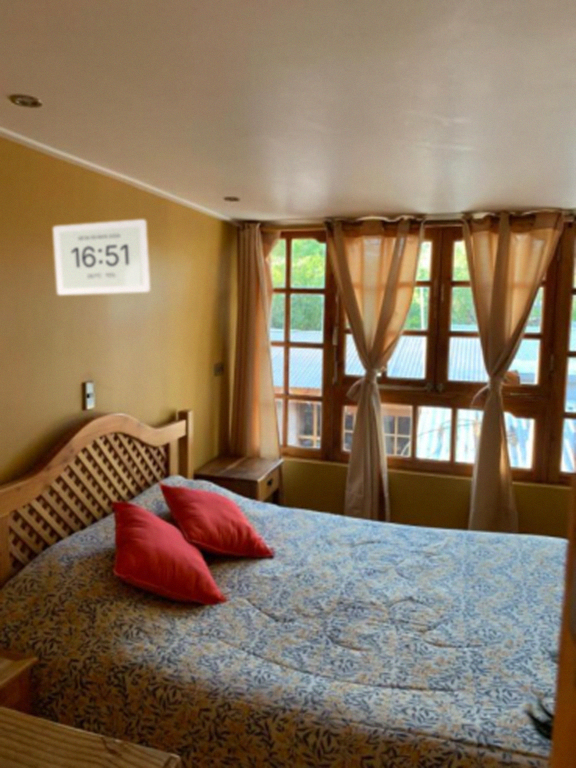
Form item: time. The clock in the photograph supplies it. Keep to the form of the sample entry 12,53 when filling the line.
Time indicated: 16,51
